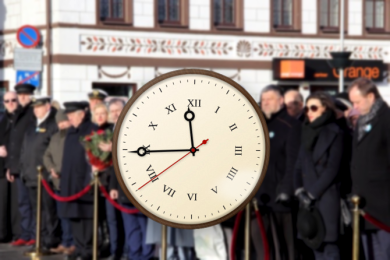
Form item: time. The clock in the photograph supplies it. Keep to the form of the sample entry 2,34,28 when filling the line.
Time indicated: 11,44,39
